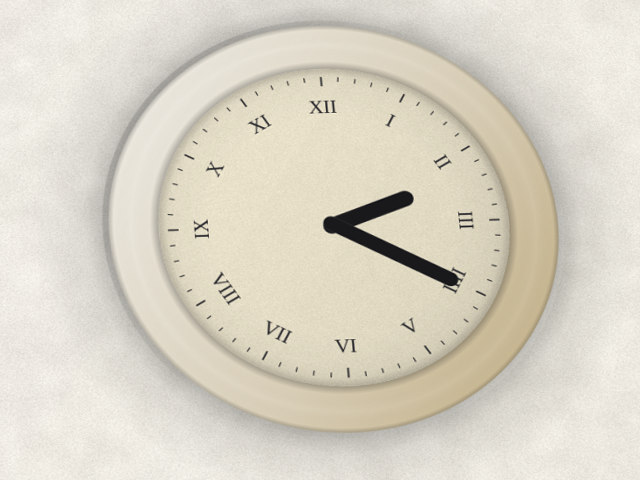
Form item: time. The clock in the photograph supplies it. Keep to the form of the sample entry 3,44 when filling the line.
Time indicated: 2,20
